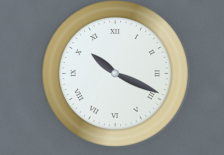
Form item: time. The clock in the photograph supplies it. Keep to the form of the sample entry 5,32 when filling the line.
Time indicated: 10,19
